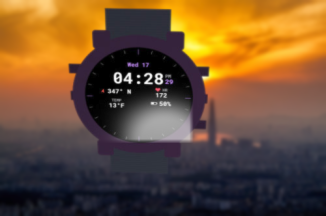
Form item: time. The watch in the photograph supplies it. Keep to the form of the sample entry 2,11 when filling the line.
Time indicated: 4,28
